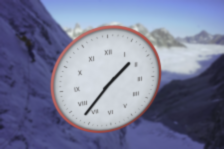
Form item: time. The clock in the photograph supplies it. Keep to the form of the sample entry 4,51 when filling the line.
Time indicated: 1,37
